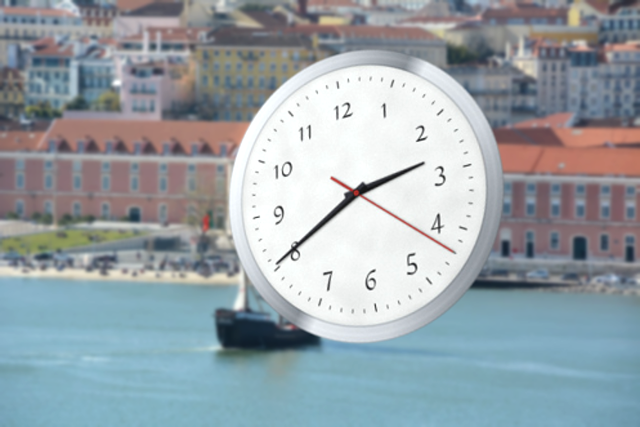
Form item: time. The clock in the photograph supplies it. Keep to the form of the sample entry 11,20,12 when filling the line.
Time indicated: 2,40,22
